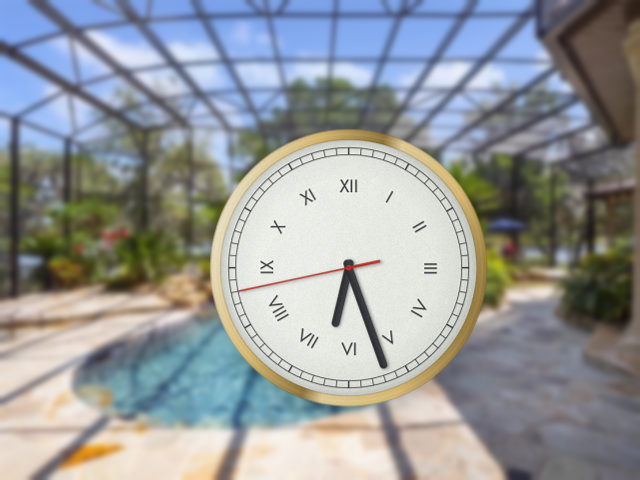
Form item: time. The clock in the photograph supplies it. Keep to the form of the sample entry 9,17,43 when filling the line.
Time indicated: 6,26,43
